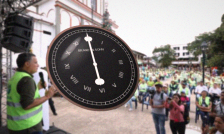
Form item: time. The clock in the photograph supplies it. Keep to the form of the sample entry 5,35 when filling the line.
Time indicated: 6,00
